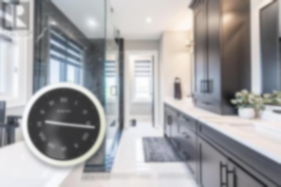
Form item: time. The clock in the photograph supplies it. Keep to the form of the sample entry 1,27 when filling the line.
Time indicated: 9,16
